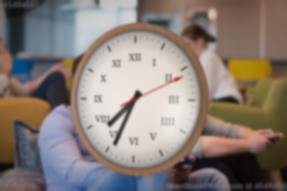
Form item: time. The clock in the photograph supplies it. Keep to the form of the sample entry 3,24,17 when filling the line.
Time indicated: 7,34,11
